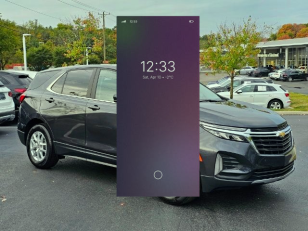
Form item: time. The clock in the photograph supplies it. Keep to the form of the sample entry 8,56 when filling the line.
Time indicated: 12,33
